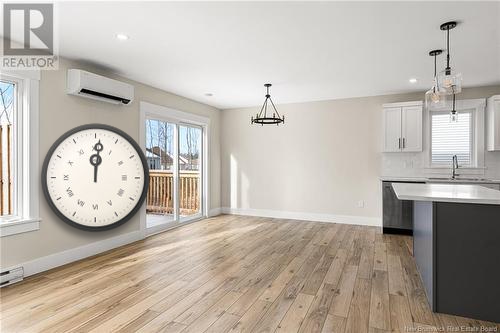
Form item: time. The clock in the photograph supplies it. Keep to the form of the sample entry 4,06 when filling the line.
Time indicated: 12,01
